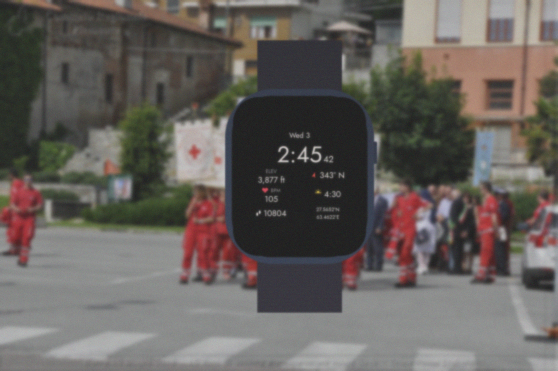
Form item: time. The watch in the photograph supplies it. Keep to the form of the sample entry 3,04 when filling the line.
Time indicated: 2,45
